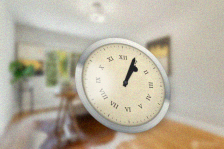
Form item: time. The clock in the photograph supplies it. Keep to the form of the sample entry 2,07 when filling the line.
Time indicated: 1,04
